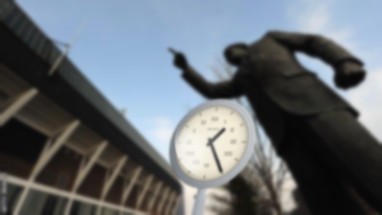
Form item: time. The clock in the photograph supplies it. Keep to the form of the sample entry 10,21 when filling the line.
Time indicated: 1,25
